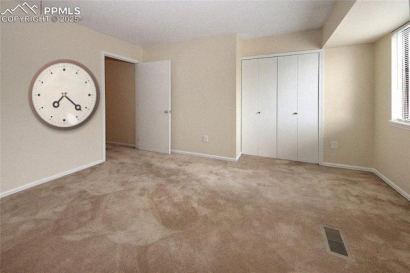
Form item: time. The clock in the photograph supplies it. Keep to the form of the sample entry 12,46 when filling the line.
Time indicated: 7,22
